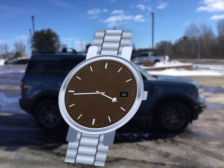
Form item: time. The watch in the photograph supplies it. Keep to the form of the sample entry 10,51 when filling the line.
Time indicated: 3,44
